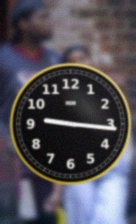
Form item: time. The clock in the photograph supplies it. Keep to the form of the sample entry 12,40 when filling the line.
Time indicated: 9,16
